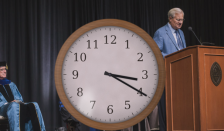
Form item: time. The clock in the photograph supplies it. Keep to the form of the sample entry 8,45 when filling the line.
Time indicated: 3,20
